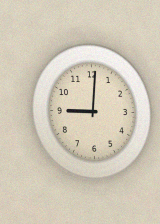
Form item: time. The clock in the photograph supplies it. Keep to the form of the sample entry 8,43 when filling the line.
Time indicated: 9,01
